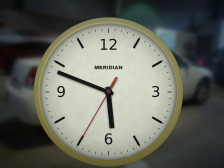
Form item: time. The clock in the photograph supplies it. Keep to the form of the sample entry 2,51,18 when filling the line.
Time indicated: 5,48,35
